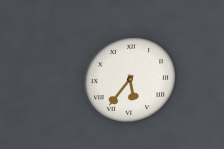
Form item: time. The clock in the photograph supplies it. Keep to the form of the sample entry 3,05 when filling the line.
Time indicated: 5,36
